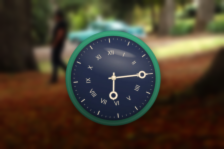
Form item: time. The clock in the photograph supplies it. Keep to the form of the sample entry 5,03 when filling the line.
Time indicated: 6,15
